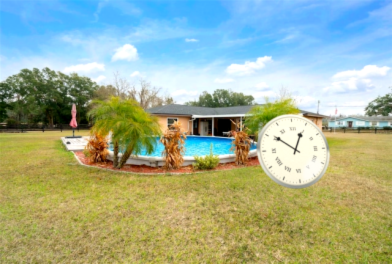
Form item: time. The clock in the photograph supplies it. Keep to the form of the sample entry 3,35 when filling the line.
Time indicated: 12,51
